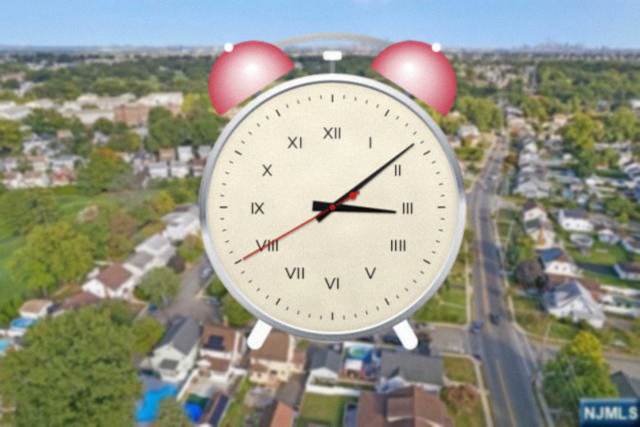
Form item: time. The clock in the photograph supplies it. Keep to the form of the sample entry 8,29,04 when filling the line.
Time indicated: 3,08,40
